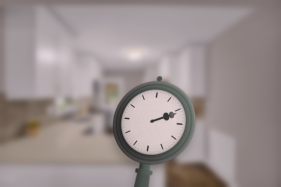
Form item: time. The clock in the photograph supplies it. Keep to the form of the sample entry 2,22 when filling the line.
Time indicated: 2,11
